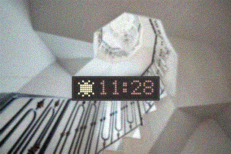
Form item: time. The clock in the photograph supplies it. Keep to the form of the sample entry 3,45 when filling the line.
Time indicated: 11,28
